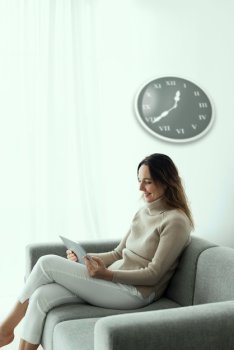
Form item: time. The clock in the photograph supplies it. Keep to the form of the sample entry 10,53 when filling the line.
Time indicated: 12,39
